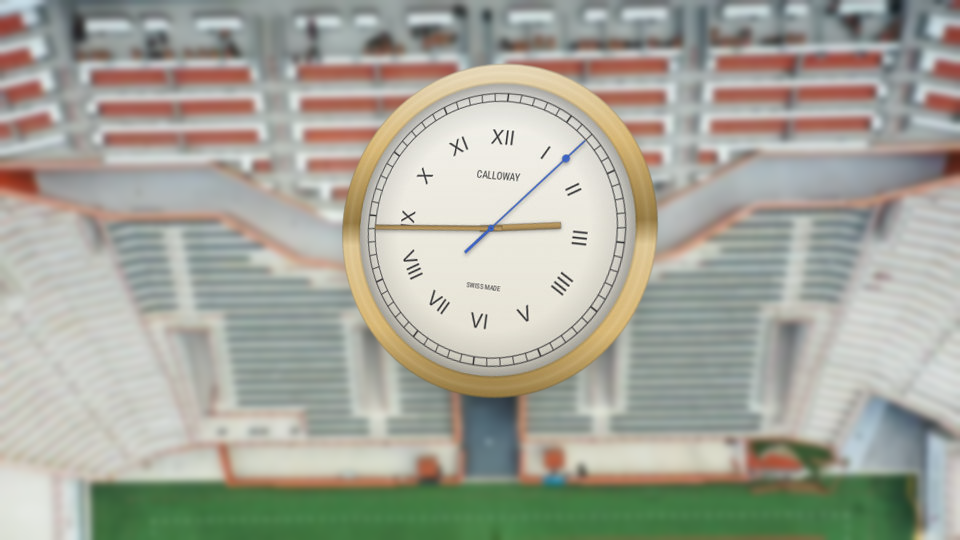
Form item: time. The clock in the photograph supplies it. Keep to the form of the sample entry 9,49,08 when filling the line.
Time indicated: 2,44,07
